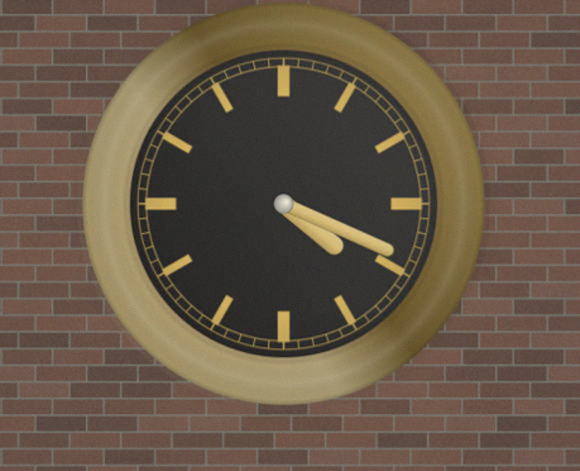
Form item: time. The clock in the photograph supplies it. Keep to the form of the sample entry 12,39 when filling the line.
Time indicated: 4,19
